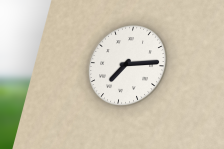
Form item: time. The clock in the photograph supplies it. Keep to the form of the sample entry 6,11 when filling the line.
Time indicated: 7,14
